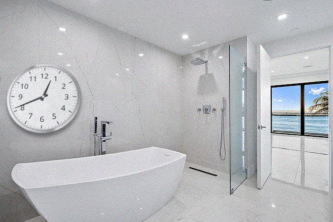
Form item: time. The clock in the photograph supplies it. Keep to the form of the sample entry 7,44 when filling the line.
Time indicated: 12,41
